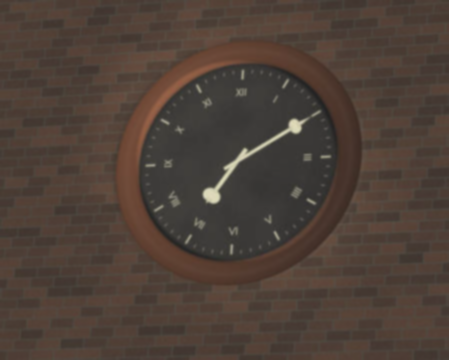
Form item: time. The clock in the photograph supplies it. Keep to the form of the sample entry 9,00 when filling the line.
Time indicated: 7,10
